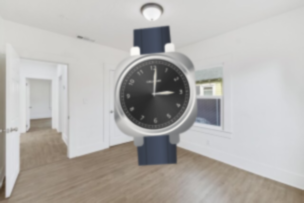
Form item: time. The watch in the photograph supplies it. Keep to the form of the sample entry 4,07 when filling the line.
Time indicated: 3,01
